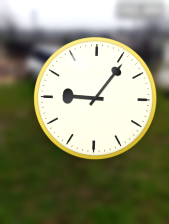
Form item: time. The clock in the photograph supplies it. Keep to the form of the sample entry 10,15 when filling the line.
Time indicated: 9,06
